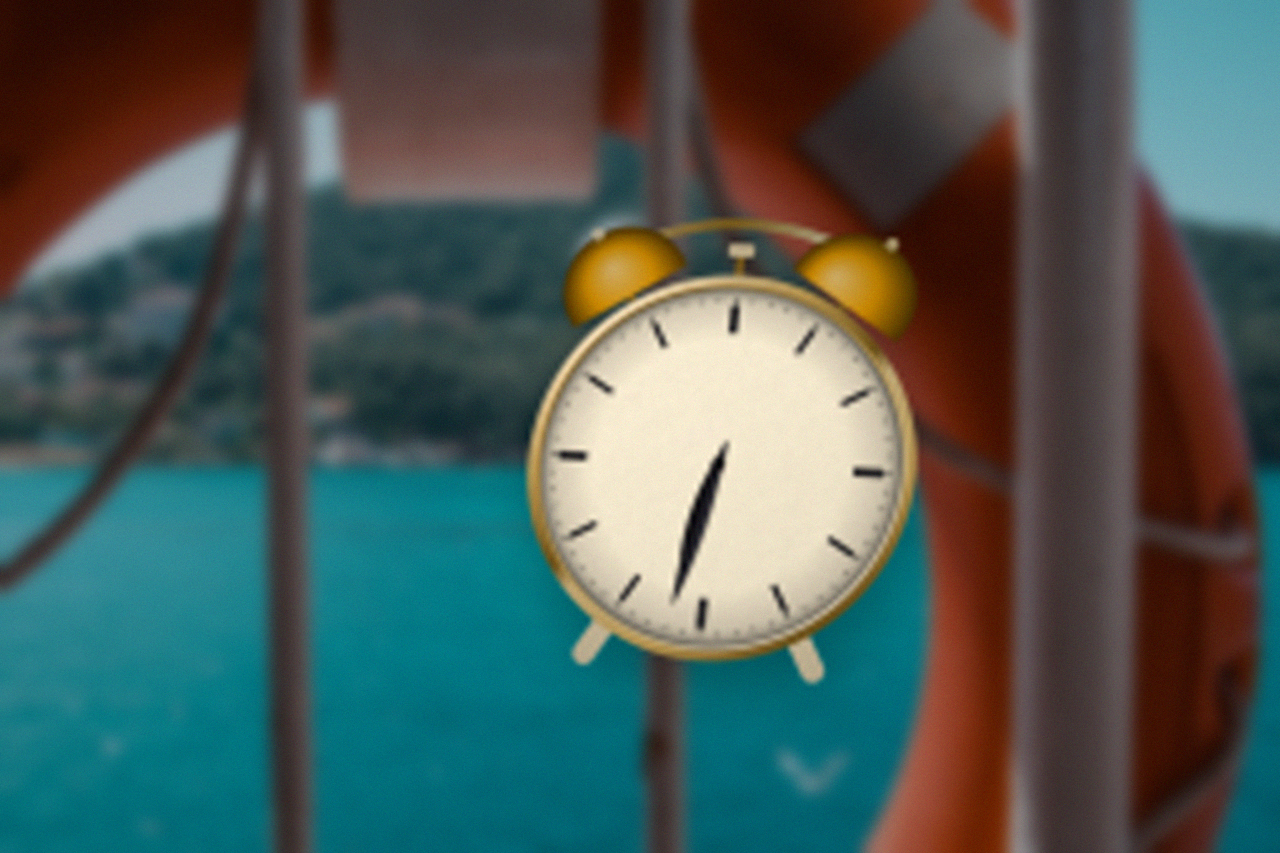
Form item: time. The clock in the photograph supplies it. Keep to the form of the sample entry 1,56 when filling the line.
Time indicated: 6,32
